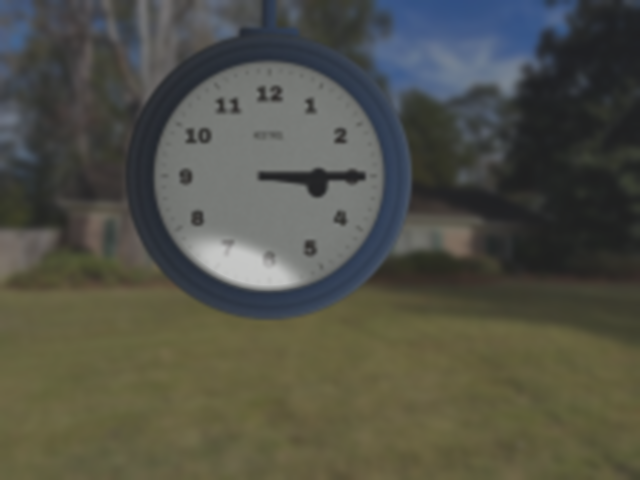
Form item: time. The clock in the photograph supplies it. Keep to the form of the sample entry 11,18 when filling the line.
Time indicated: 3,15
